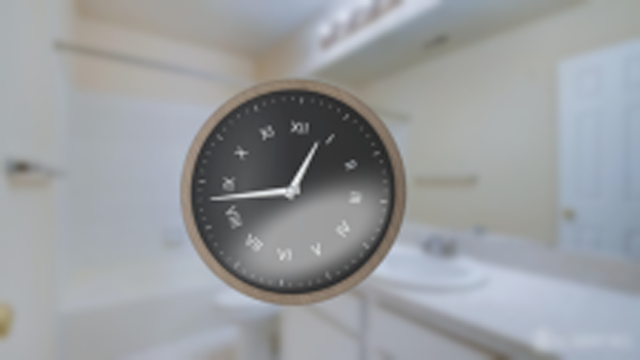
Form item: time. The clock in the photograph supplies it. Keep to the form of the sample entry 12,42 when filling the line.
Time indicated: 12,43
